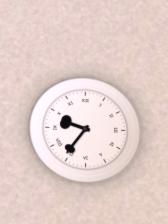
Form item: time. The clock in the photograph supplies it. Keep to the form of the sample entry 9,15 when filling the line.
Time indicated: 9,36
